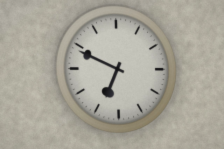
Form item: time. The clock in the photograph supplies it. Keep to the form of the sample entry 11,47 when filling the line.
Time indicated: 6,49
